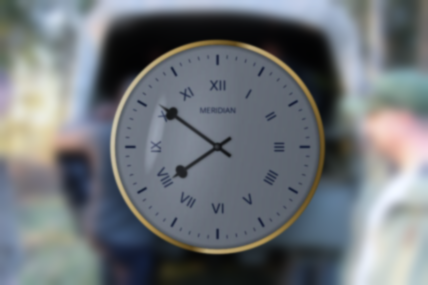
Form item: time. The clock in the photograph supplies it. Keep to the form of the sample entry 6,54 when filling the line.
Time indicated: 7,51
